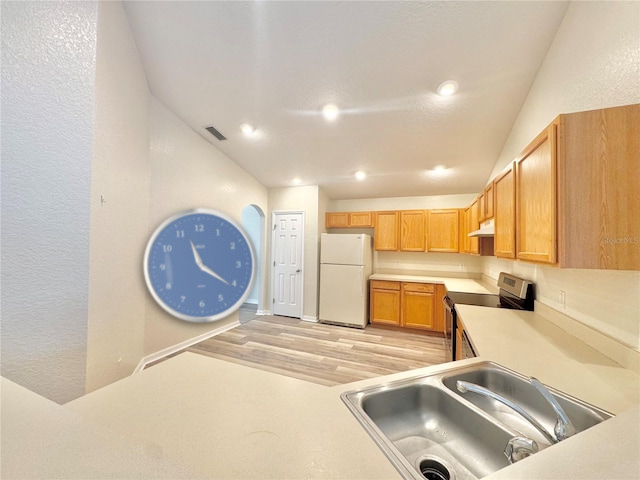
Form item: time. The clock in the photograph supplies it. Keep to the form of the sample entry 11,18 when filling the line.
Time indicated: 11,21
